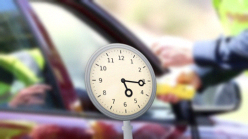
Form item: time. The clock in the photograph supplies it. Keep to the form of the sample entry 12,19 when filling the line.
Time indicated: 5,16
